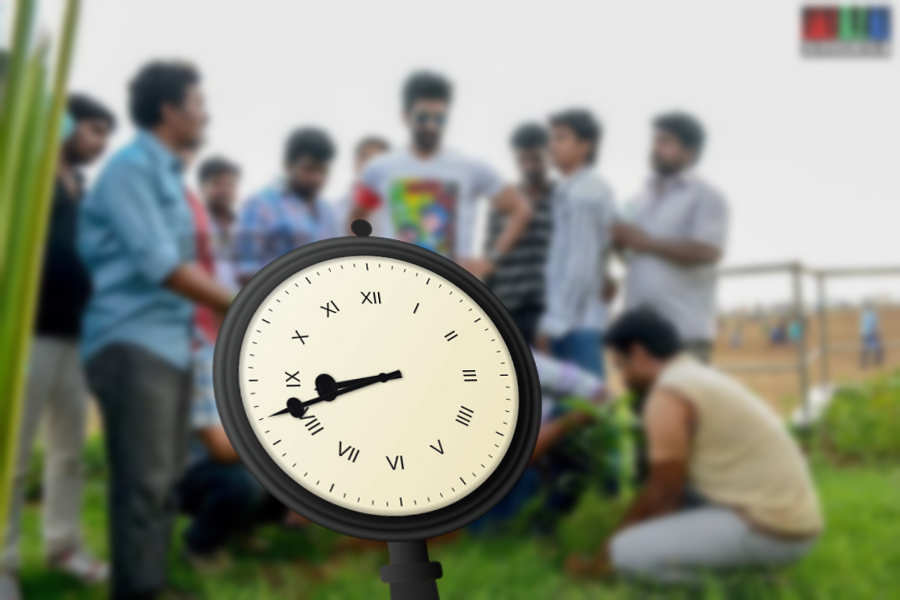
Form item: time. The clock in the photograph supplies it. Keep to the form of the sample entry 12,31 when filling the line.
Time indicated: 8,42
